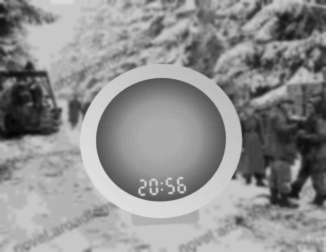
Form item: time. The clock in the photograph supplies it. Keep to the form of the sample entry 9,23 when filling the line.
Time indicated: 20,56
